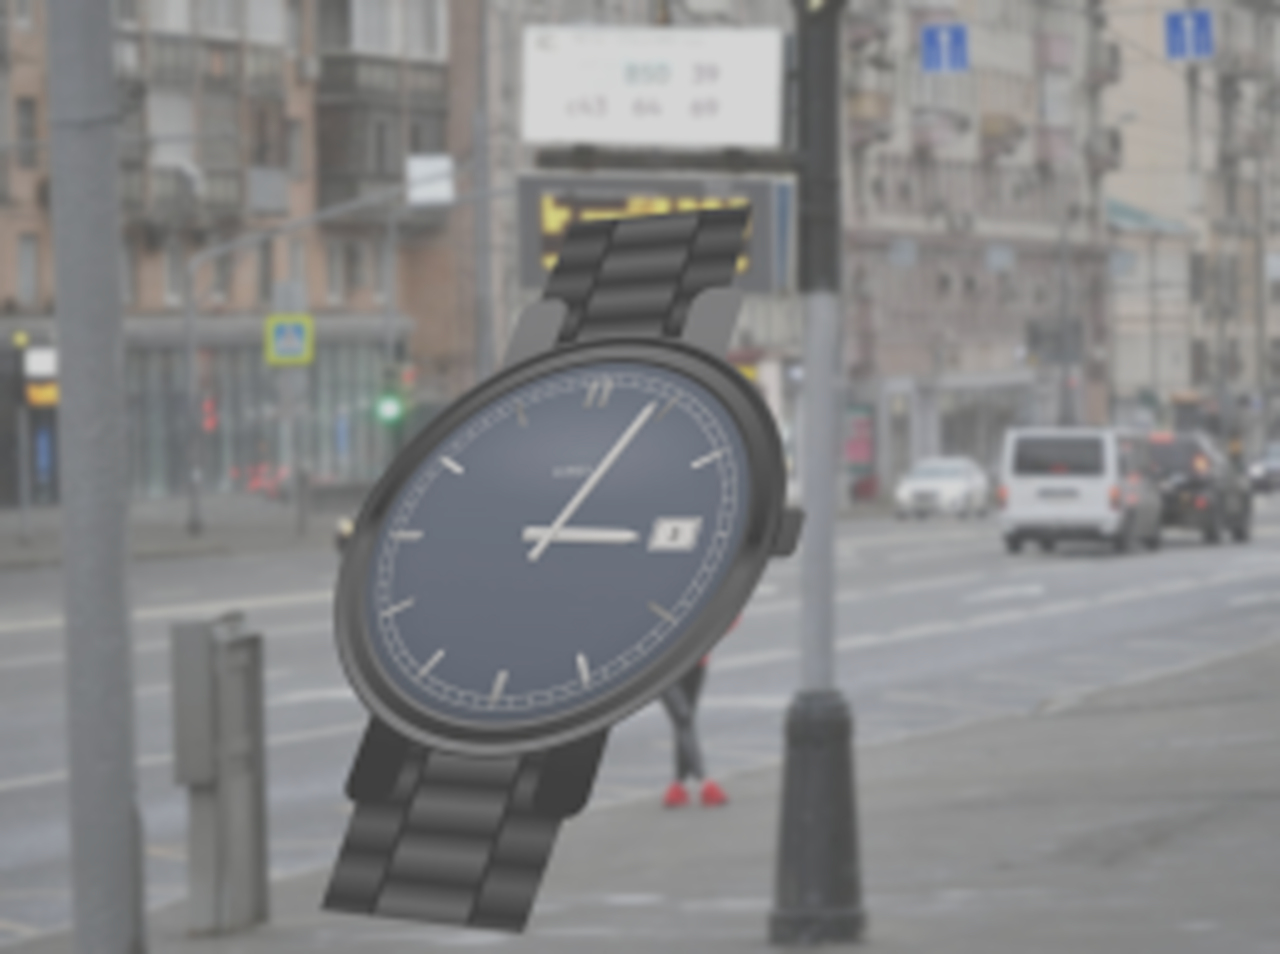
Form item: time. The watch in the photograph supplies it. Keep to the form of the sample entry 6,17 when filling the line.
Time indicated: 3,04
